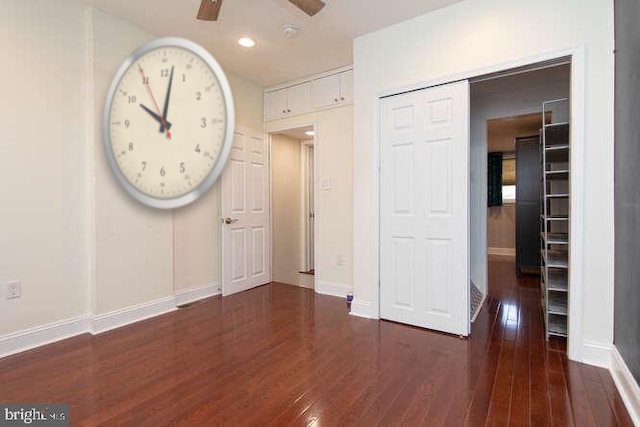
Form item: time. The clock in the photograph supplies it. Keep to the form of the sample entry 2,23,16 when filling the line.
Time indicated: 10,01,55
